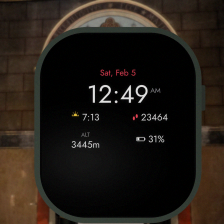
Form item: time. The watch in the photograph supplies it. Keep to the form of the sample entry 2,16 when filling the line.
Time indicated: 12,49
